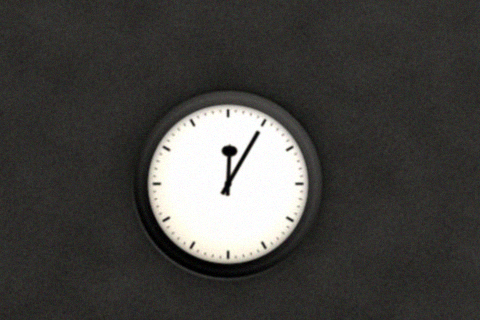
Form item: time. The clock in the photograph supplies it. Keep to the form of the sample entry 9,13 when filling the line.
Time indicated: 12,05
